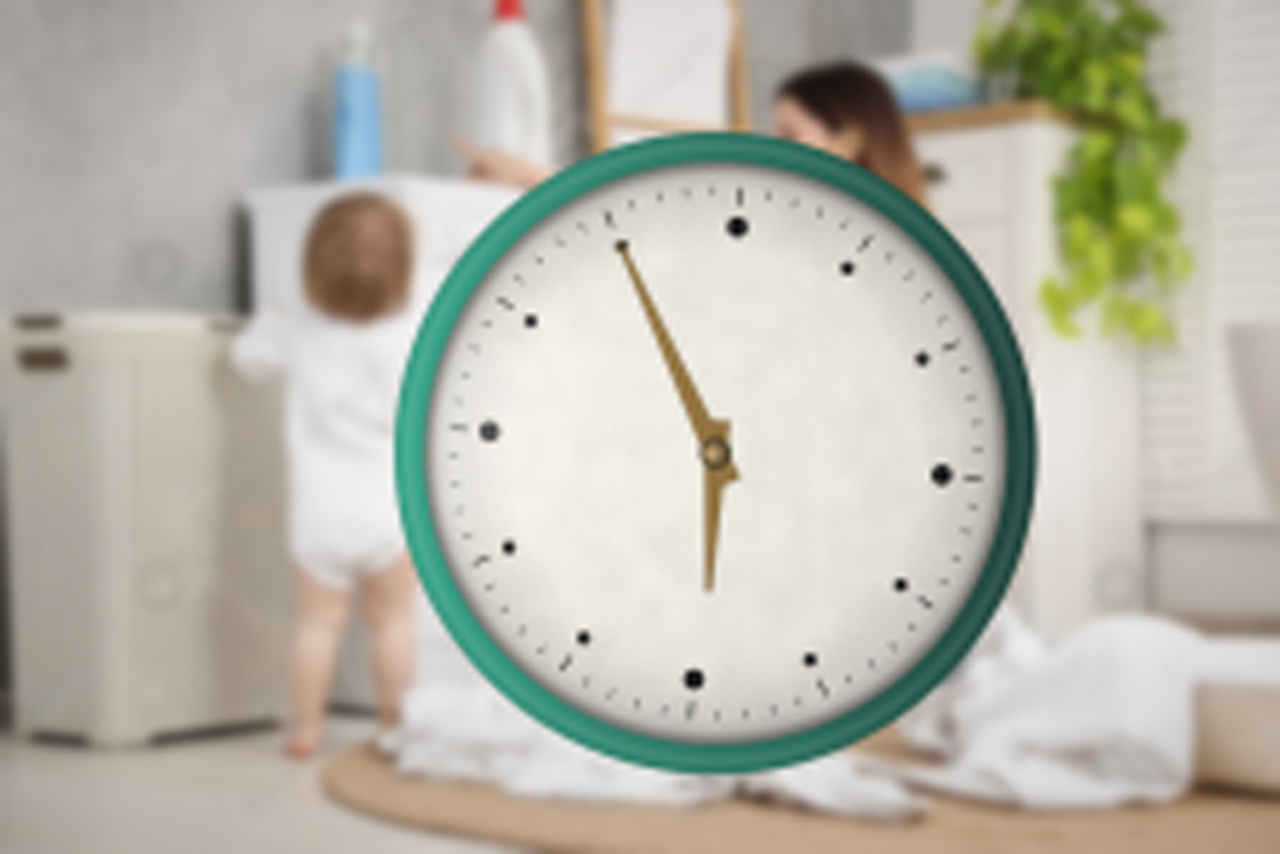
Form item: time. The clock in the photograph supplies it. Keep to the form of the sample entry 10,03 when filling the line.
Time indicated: 5,55
